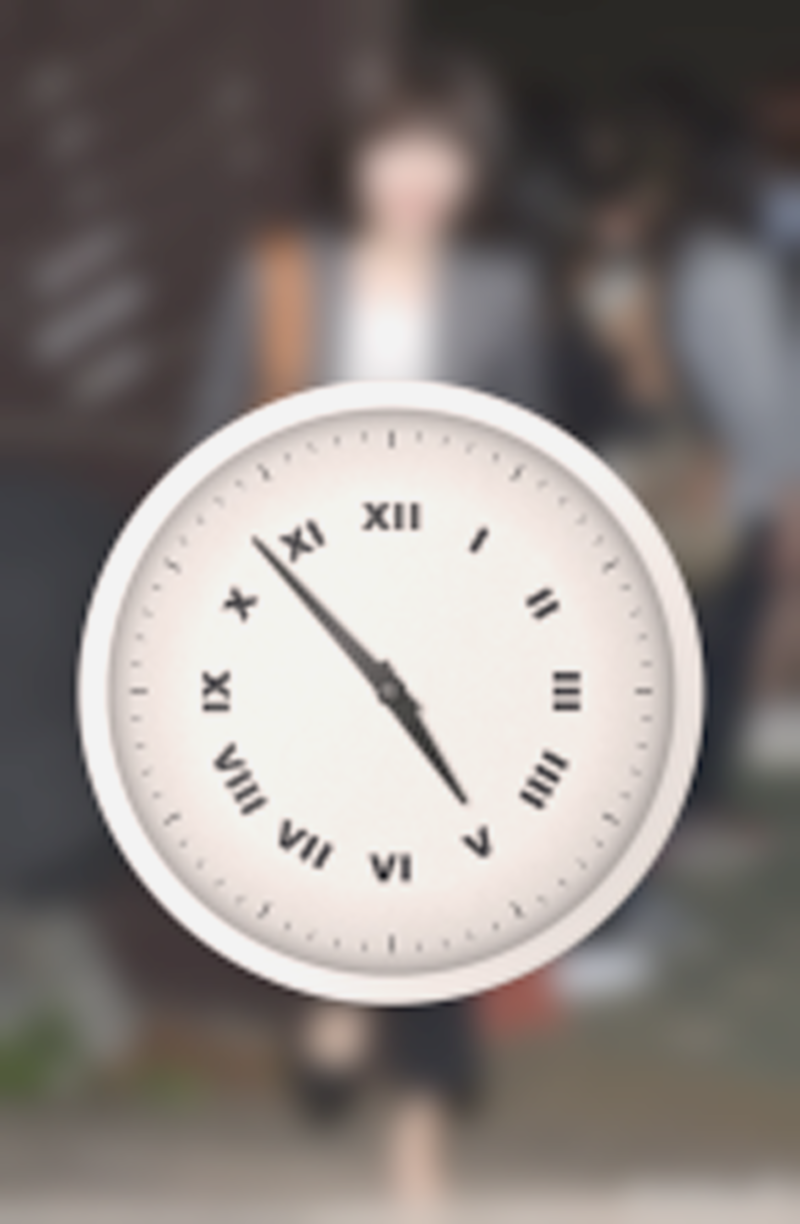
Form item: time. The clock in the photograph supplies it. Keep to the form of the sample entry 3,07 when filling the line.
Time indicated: 4,53
